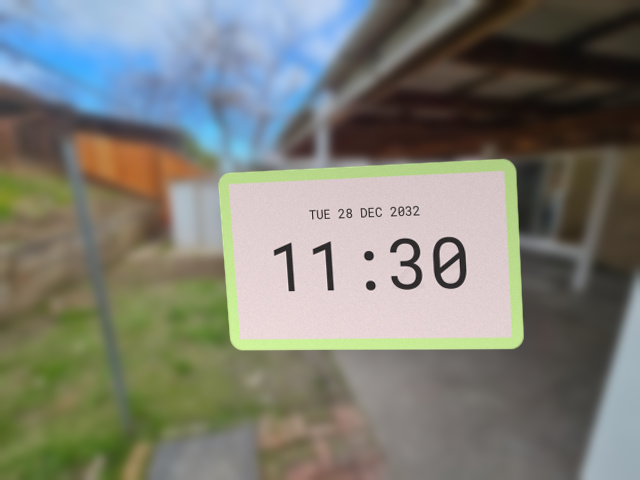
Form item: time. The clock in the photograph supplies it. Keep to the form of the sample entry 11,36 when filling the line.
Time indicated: 11,30
